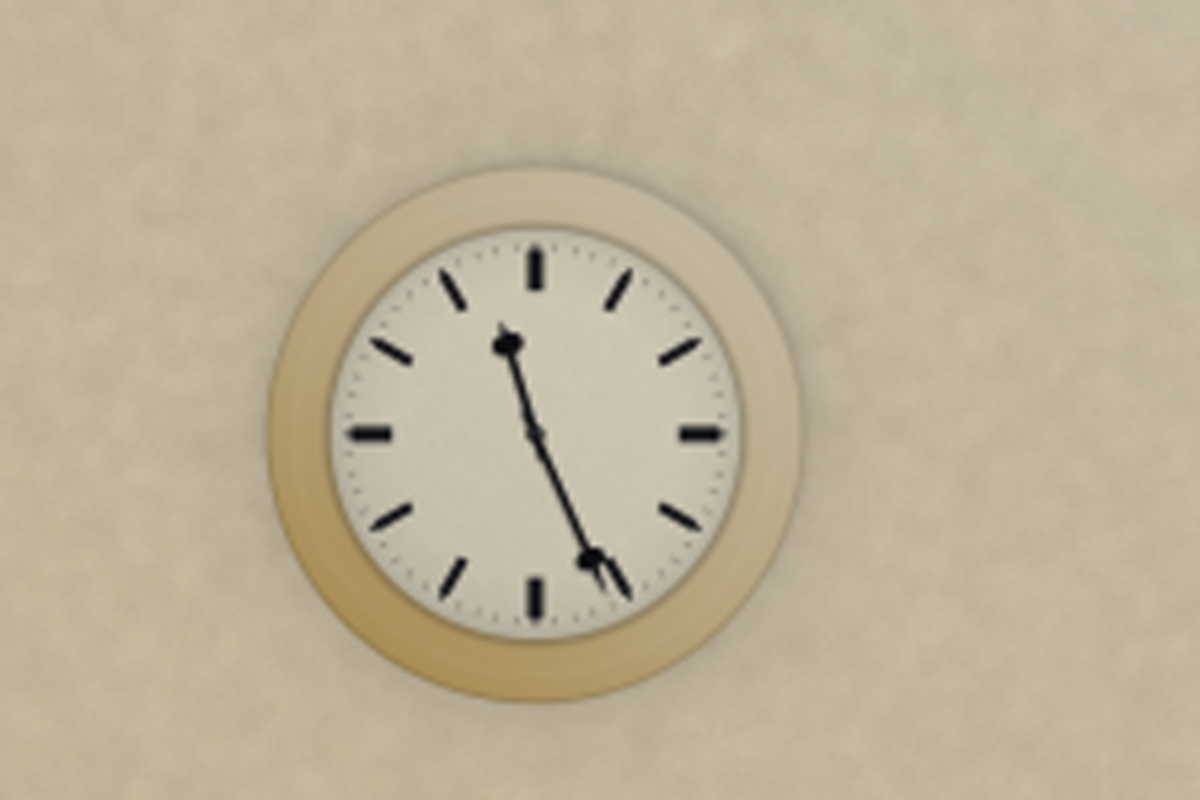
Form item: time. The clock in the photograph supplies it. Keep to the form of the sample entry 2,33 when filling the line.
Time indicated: 11,26
